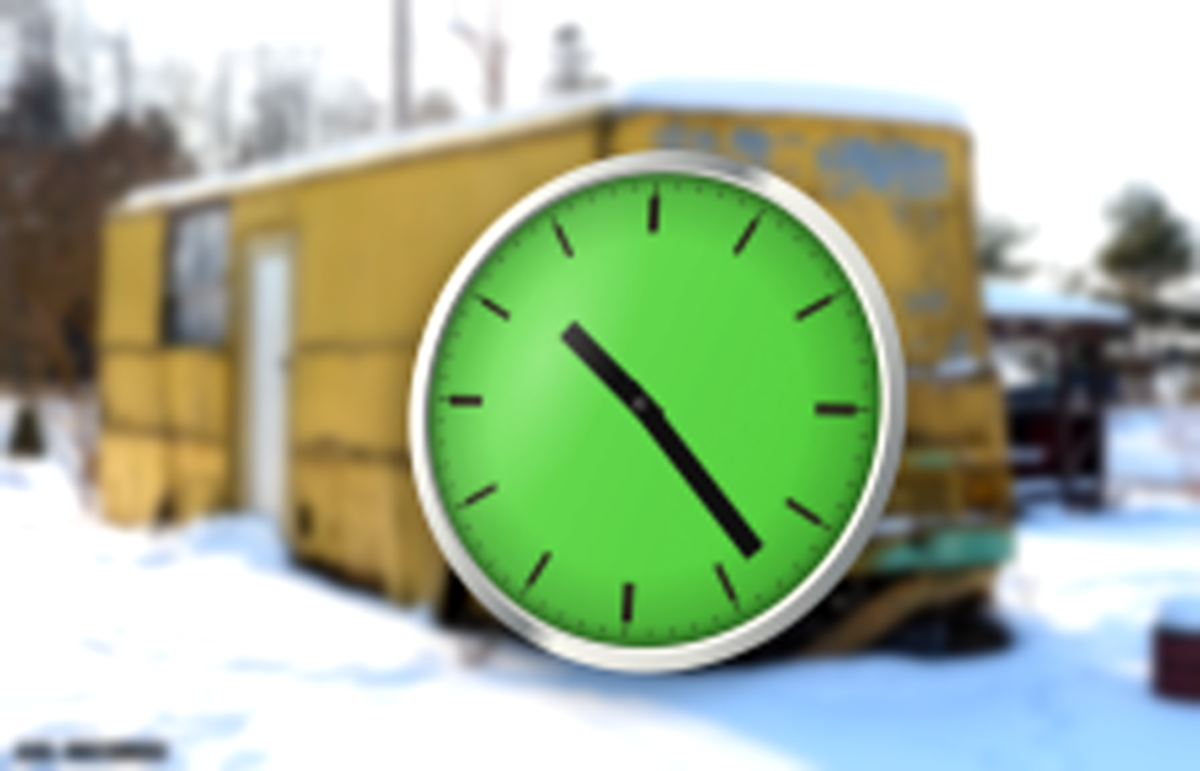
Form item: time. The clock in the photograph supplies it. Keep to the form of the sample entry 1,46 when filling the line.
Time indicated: 10,23
